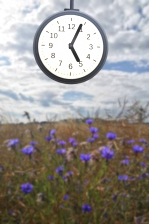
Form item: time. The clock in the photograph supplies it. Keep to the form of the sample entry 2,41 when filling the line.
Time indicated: 5,04
